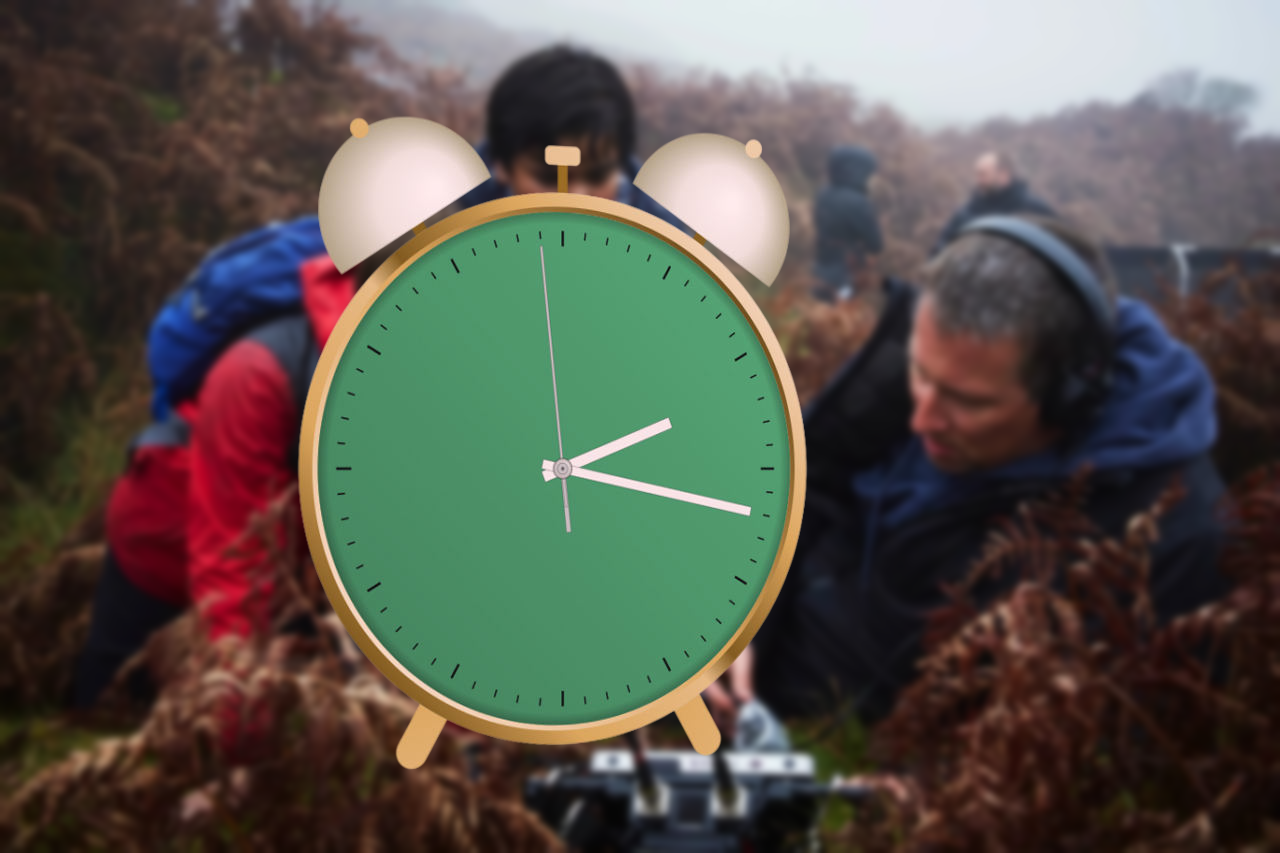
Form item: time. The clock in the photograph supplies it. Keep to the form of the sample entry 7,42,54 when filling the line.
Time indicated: 2,16,59
